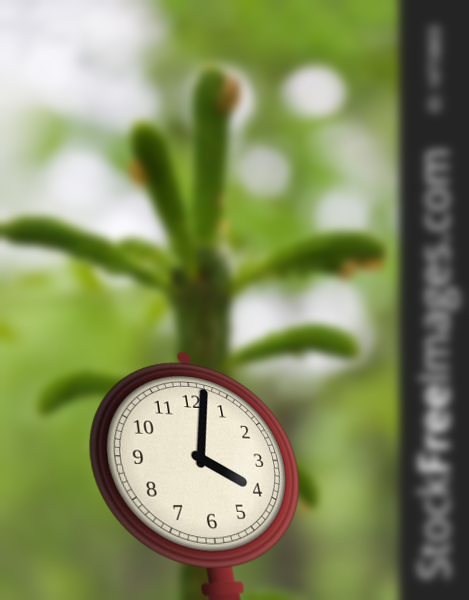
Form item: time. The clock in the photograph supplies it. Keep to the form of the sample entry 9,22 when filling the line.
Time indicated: 4,02
